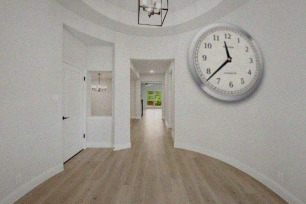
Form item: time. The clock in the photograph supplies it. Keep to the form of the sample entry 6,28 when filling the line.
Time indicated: 11,38
